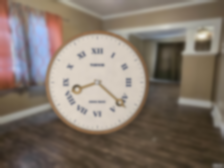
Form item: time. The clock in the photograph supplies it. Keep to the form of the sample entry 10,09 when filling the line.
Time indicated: 8,22
